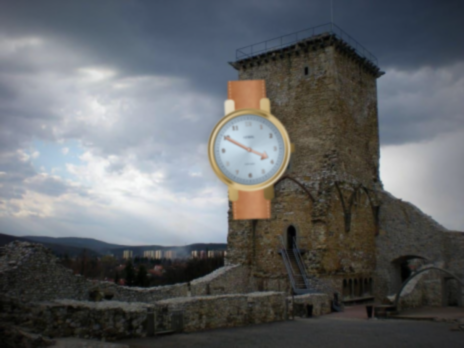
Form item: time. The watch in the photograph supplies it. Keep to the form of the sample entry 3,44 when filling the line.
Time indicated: 3,50
